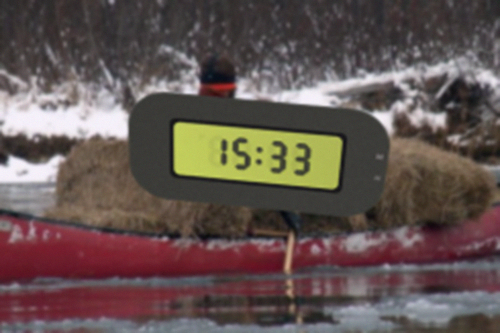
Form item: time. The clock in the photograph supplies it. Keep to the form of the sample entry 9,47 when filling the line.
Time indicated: 15,33
